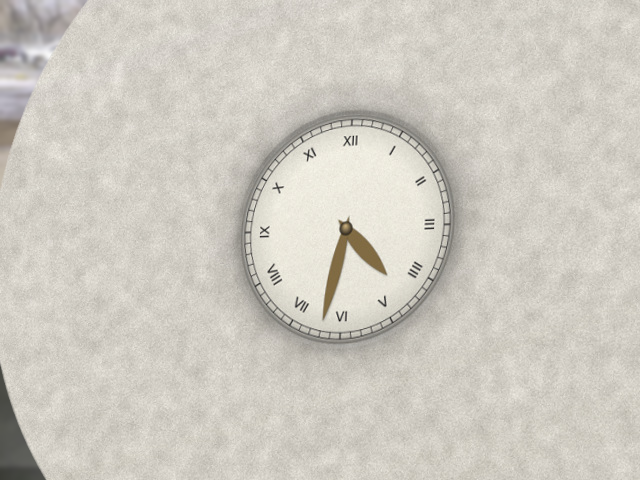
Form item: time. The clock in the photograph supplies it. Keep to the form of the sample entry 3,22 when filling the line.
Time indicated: 4,32
